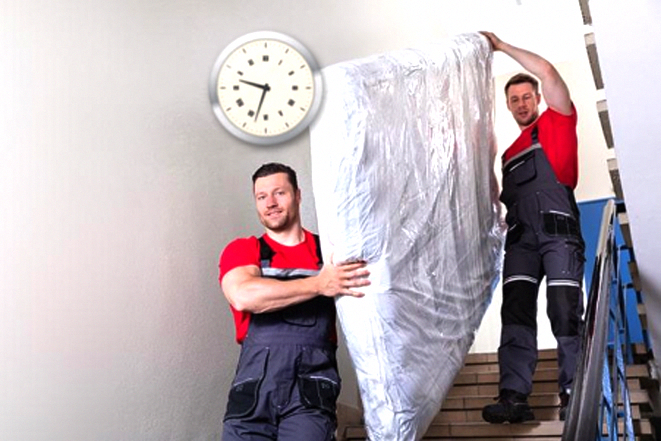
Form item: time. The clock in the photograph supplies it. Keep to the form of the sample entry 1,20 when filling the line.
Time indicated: 9,33
